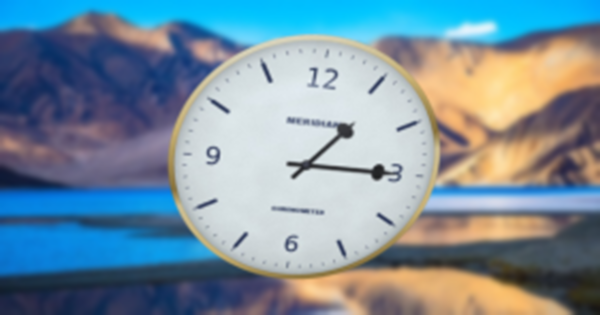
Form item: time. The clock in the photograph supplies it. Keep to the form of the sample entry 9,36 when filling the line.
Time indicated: 1,15
